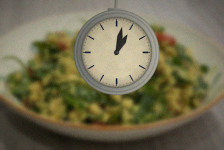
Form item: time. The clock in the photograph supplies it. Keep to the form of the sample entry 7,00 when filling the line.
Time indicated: 1,02
